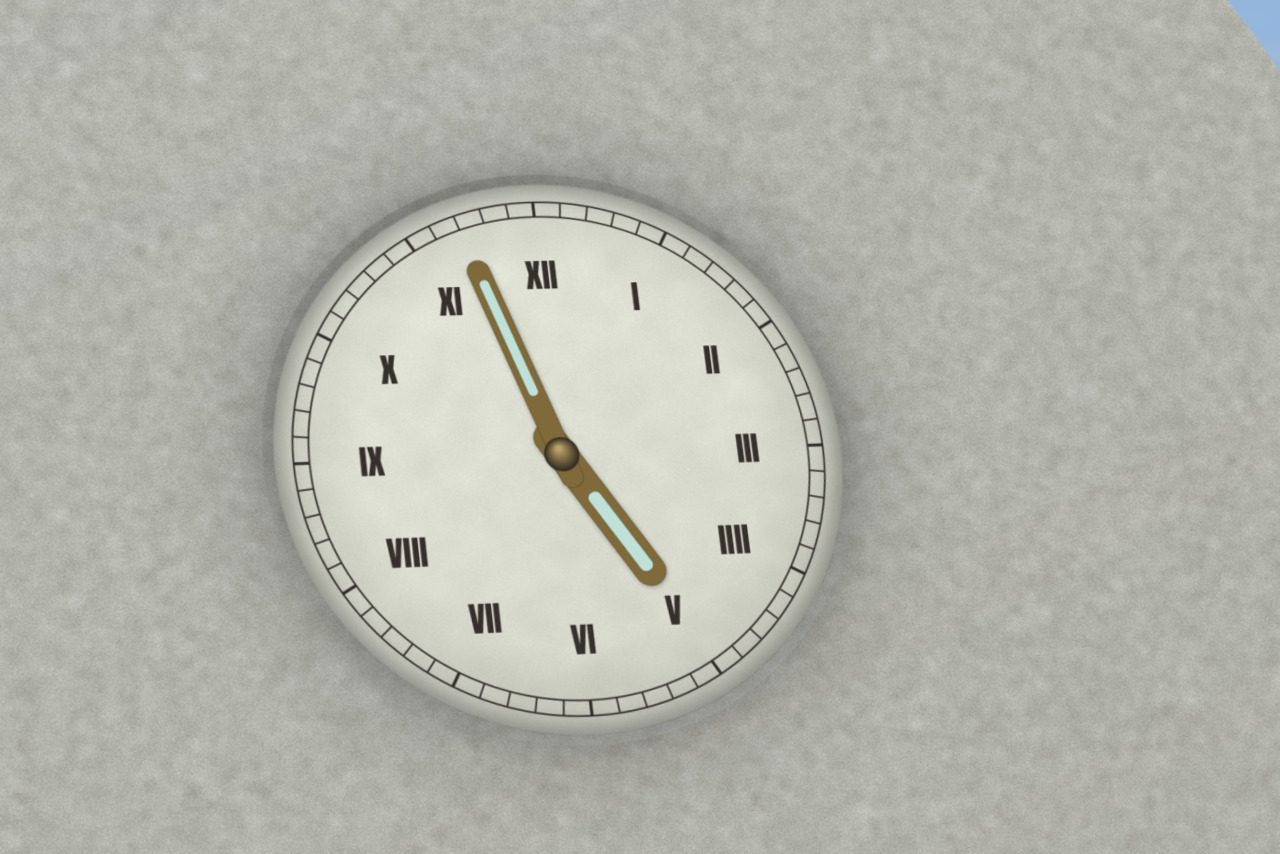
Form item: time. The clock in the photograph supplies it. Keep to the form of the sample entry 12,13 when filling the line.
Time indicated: 4,57
